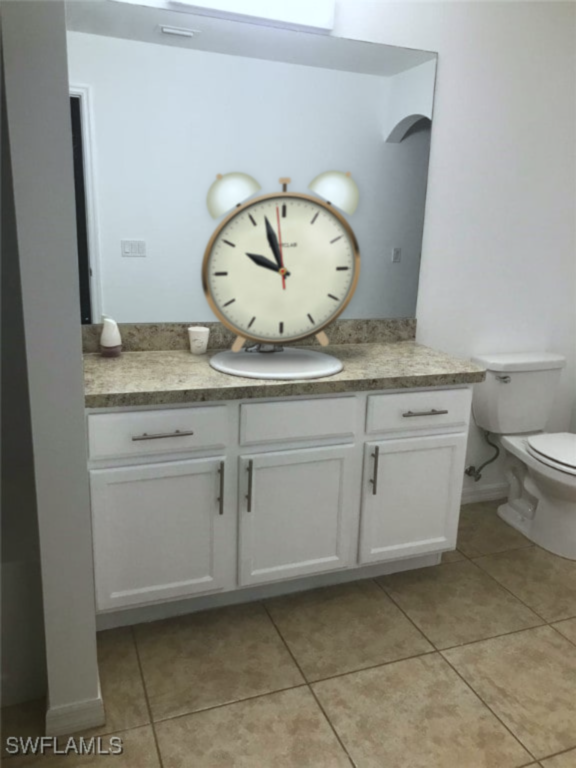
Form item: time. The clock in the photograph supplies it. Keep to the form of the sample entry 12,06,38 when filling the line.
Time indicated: 9,56,59
